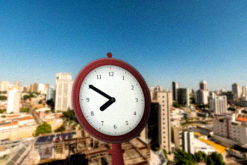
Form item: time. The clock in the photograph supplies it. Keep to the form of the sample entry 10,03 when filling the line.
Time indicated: 7,50
